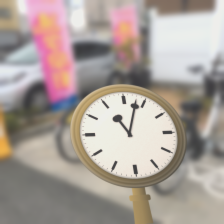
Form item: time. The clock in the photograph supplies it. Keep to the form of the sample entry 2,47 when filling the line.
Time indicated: 11,03
